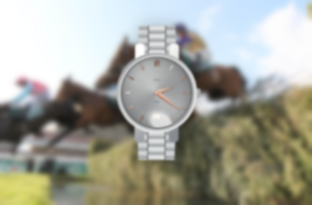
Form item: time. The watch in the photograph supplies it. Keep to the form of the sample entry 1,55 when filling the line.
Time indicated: 2,21
